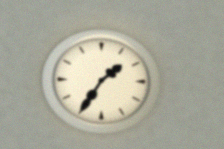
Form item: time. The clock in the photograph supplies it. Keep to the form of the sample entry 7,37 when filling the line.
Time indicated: 1,35
